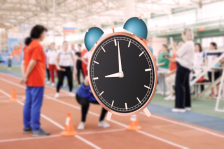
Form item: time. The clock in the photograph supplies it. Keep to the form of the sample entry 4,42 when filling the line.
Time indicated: 9,01
